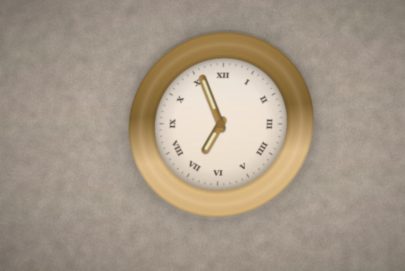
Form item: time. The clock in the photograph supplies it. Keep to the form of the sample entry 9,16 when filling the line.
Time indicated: 6,56
